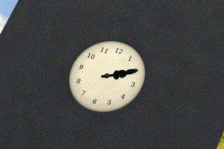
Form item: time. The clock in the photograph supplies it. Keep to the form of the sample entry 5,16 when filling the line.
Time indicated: 2,10
